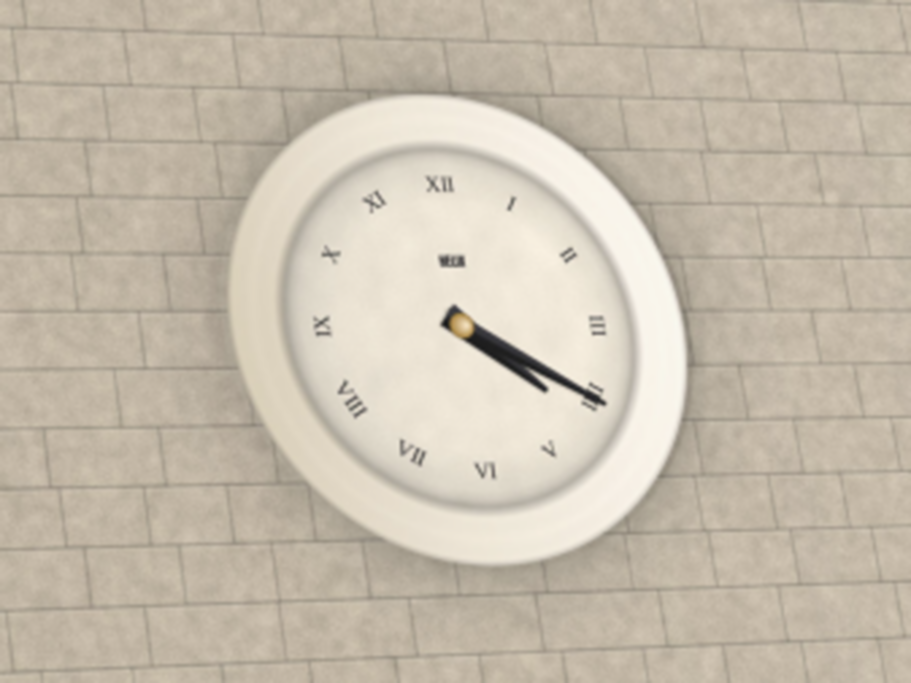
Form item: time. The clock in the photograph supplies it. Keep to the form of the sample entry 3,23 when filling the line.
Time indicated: 4,20
